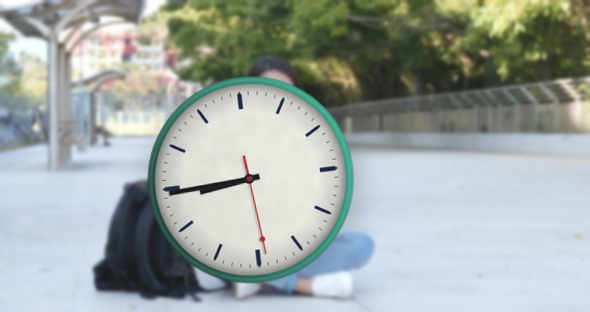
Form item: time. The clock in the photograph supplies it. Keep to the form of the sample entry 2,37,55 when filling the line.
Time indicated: 8,44,29
